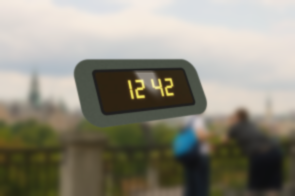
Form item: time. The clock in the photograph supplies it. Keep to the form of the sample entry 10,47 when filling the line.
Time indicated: 12,42
